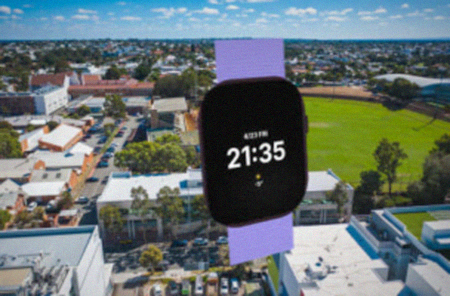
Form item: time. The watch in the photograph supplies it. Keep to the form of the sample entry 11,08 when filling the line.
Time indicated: 21,35
